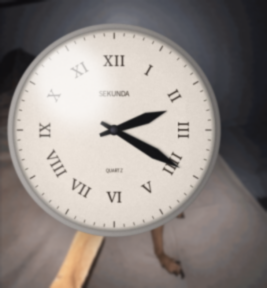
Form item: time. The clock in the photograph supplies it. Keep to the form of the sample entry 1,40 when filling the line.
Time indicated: 2,20
